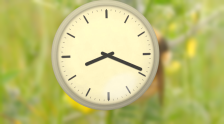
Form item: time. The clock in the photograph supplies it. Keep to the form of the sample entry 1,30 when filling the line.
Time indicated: 8,19
